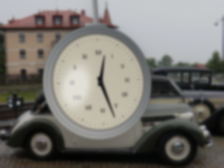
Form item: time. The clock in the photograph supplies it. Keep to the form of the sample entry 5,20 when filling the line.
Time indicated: 12,27
